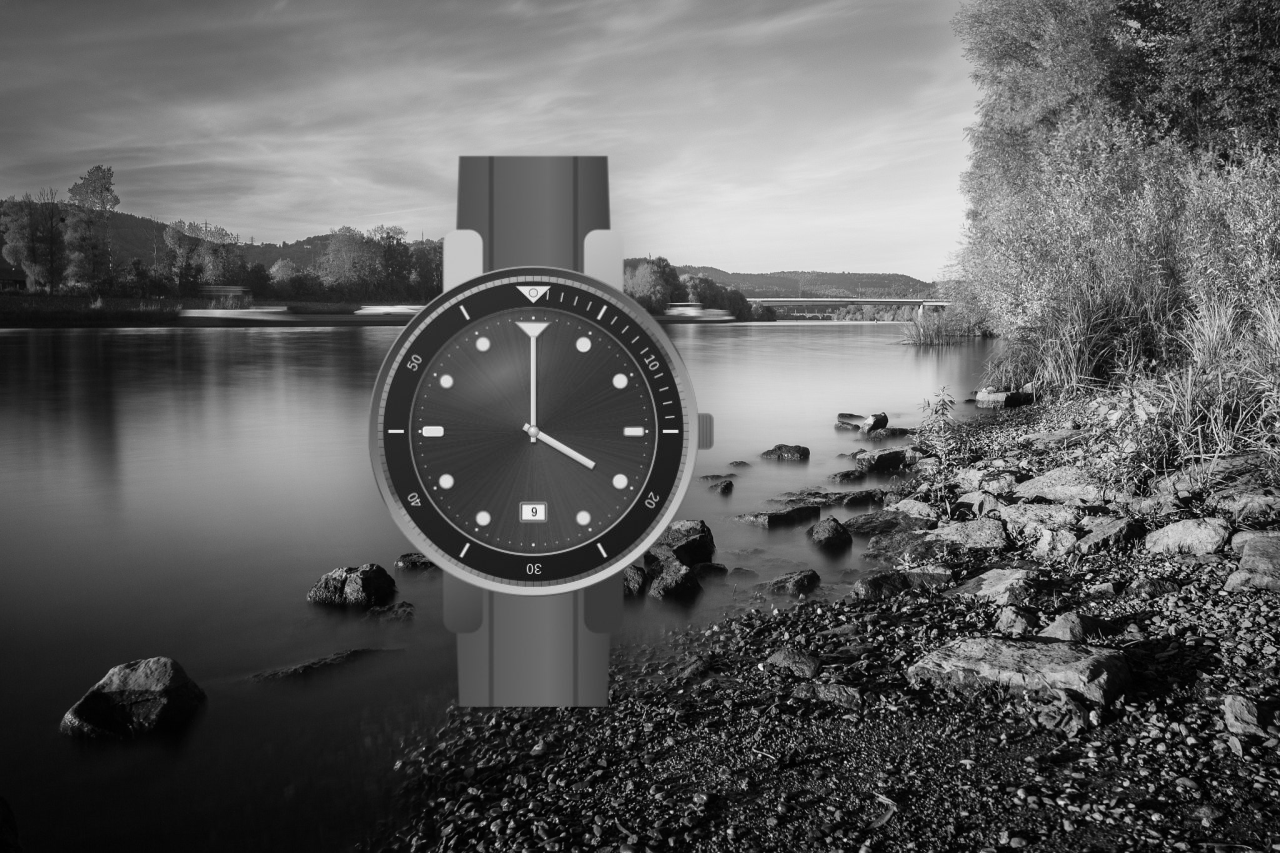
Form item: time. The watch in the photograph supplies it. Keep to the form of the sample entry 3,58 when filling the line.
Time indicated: 4,00
